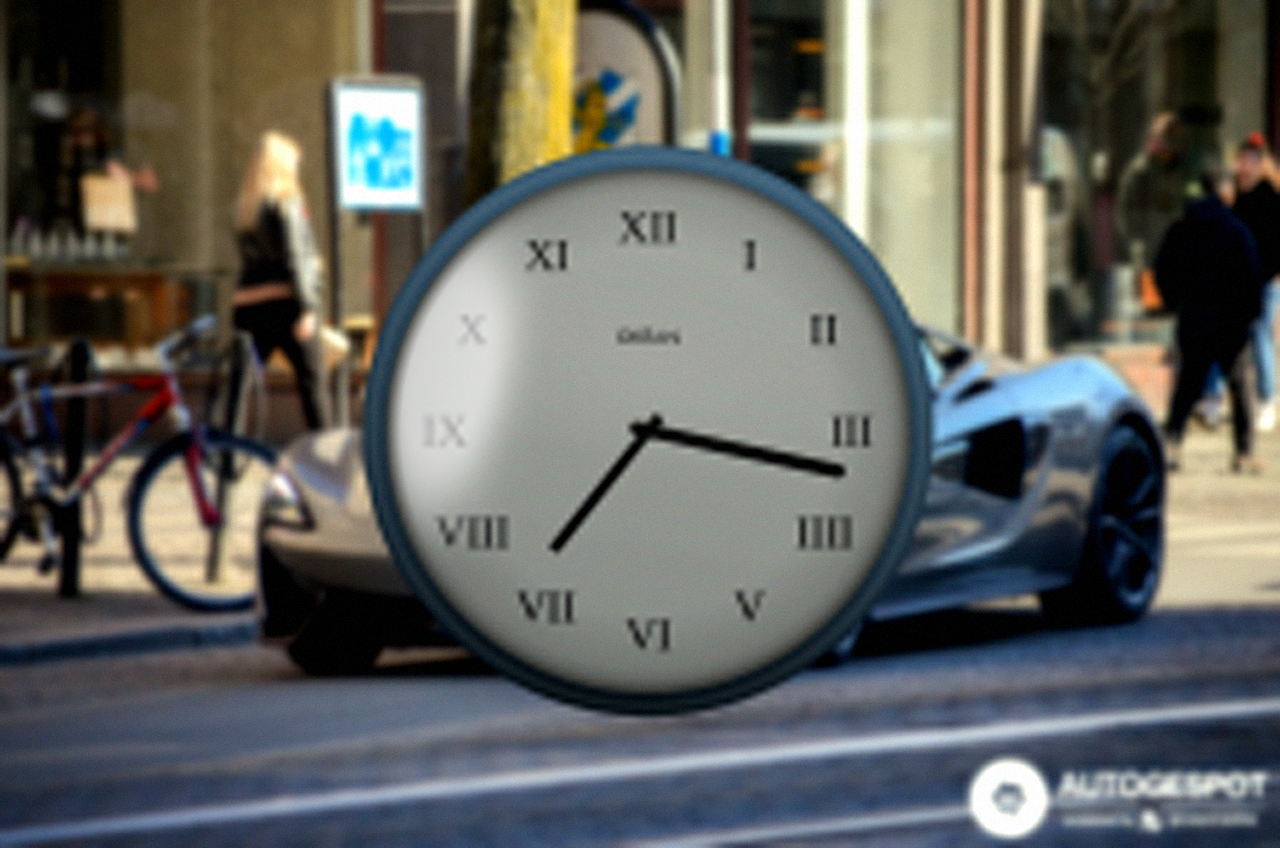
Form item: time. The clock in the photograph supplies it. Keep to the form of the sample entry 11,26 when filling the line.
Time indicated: 7,17
